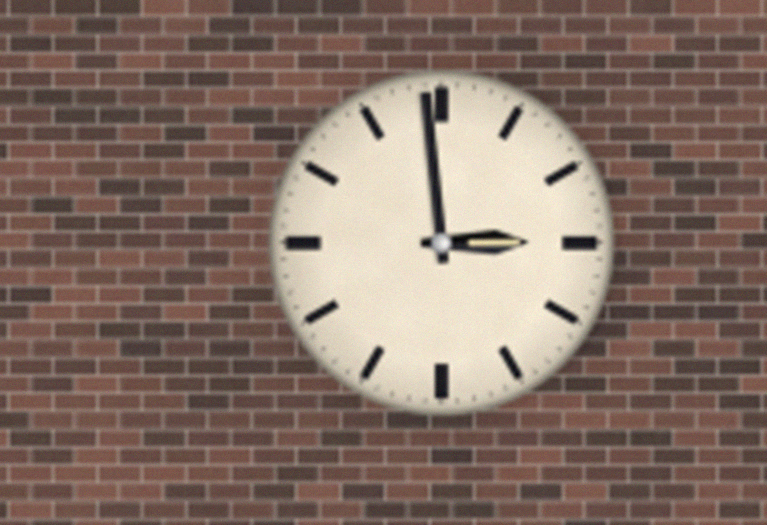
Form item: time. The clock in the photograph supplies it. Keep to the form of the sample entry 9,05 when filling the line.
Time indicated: 2,59
